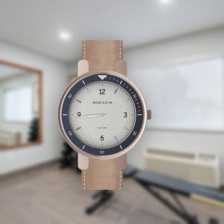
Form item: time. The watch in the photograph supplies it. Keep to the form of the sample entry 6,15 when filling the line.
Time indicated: 8,44
